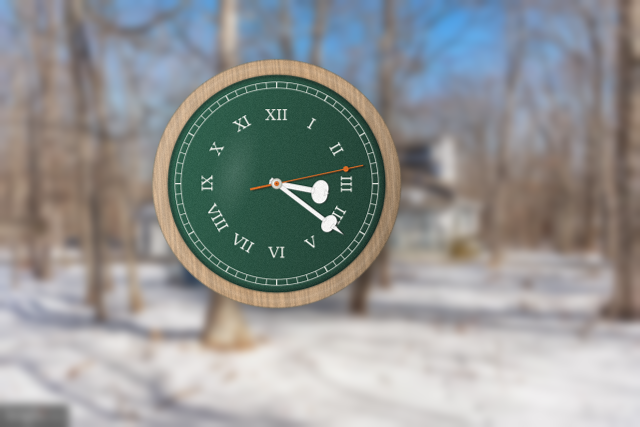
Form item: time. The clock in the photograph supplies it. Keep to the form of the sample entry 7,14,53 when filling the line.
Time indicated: 3,21,13
